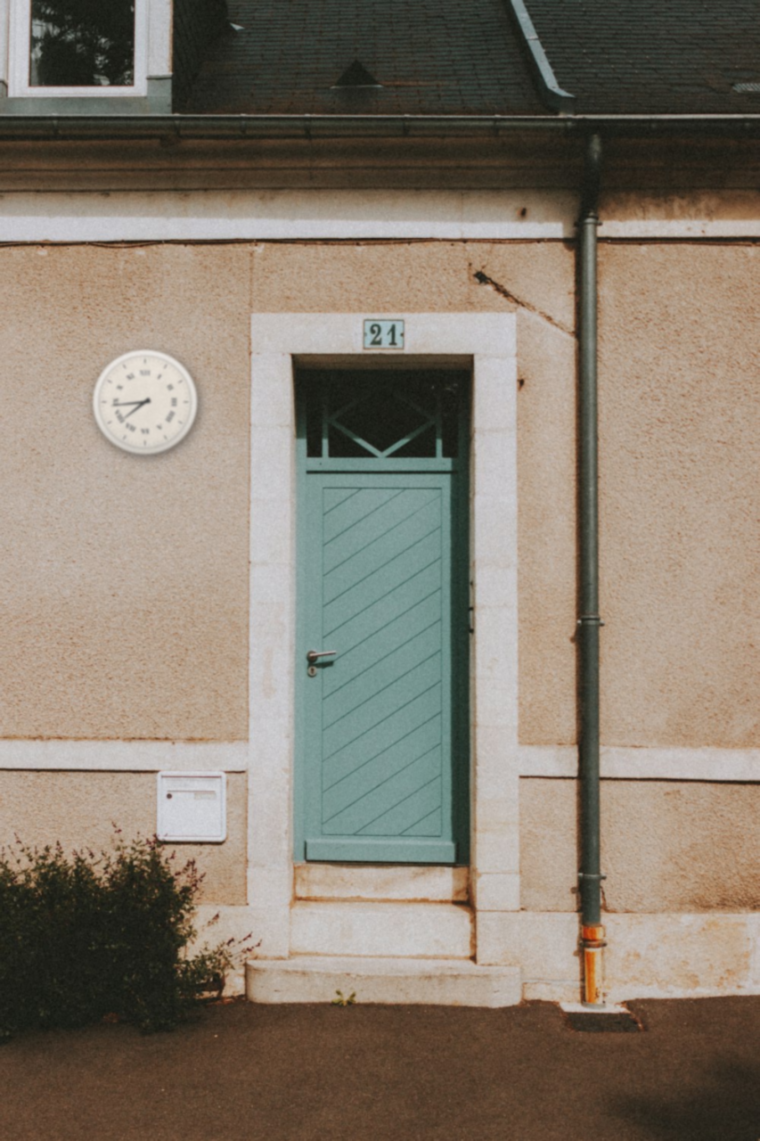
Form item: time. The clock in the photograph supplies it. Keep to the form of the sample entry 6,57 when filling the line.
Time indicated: 7,44
